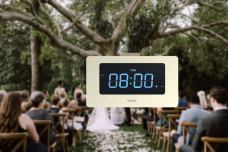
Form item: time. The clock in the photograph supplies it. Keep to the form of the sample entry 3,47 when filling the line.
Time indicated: 8,00
